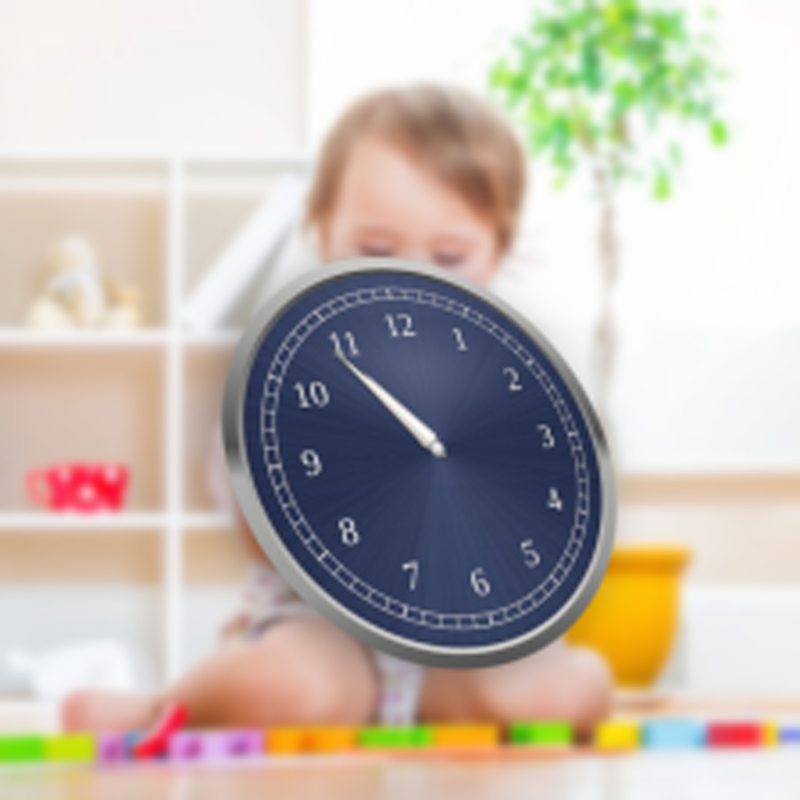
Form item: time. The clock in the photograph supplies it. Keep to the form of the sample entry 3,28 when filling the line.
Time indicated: 10,54
